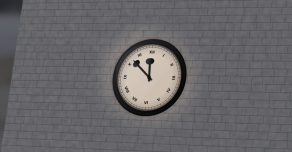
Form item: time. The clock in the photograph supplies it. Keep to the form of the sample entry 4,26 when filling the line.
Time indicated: 11,52
